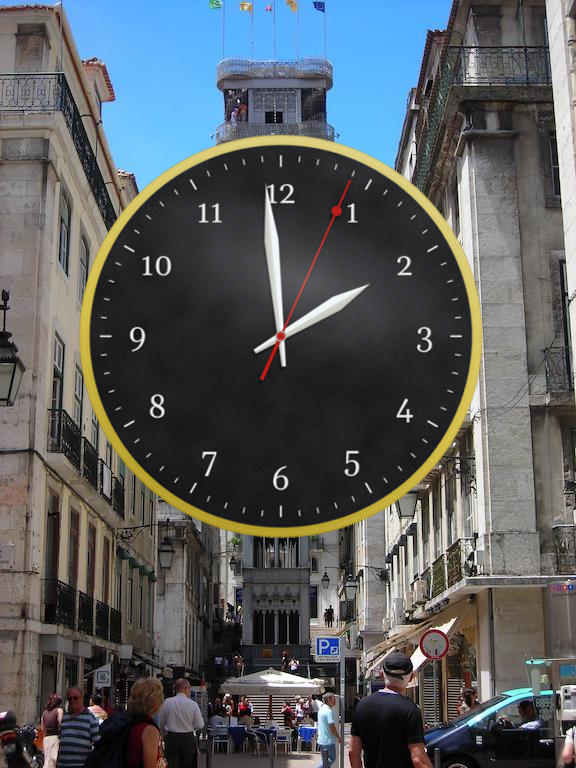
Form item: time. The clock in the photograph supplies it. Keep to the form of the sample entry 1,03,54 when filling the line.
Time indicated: 1,59,04
